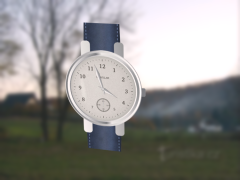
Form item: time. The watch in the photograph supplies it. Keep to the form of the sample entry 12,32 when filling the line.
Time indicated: 3,57
